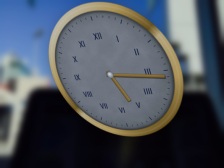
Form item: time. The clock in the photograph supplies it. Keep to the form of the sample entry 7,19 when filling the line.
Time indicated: 5,16
